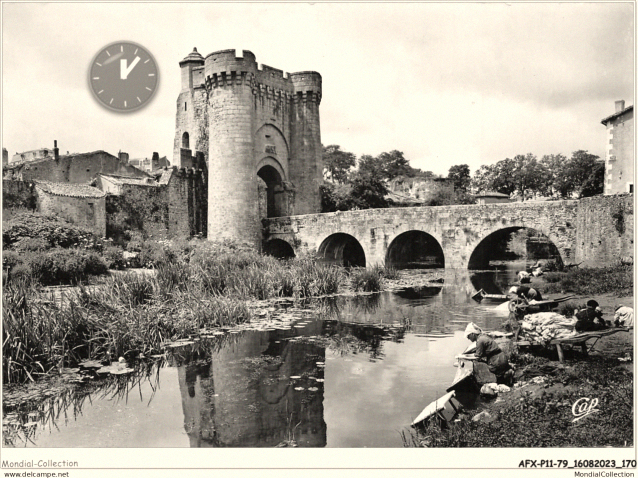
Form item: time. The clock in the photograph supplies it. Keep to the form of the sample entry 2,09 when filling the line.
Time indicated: 12,07
